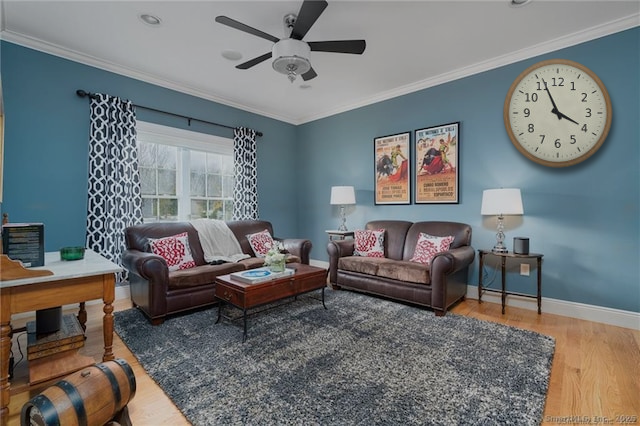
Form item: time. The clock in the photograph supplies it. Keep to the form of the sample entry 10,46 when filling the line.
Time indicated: 3,56
